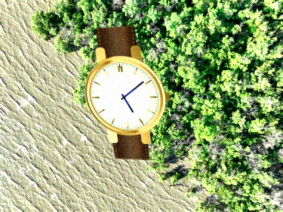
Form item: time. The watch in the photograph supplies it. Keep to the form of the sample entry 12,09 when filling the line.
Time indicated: 5,09
